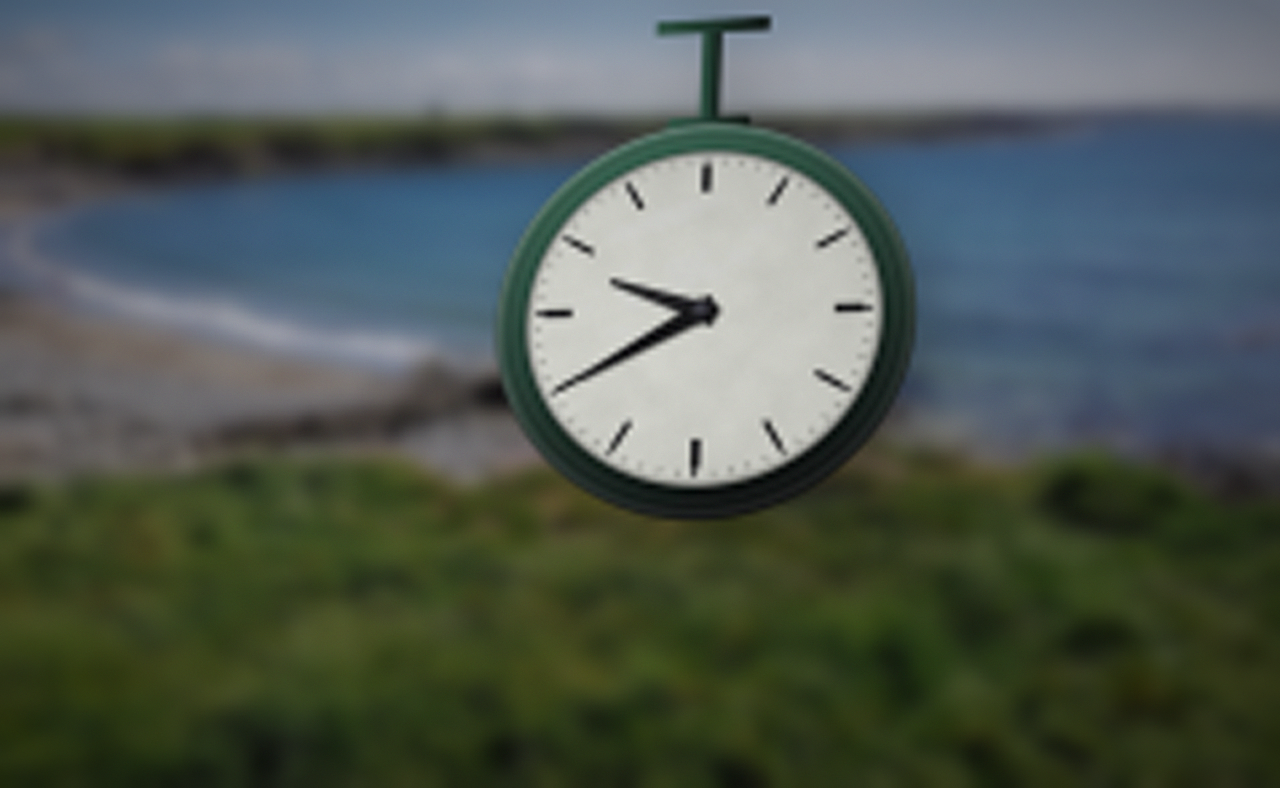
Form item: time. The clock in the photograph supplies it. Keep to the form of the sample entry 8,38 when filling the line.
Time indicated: 9,40
